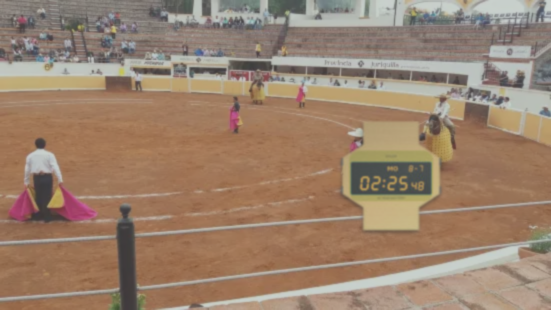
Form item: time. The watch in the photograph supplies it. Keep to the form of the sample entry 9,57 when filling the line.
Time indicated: 2,25
